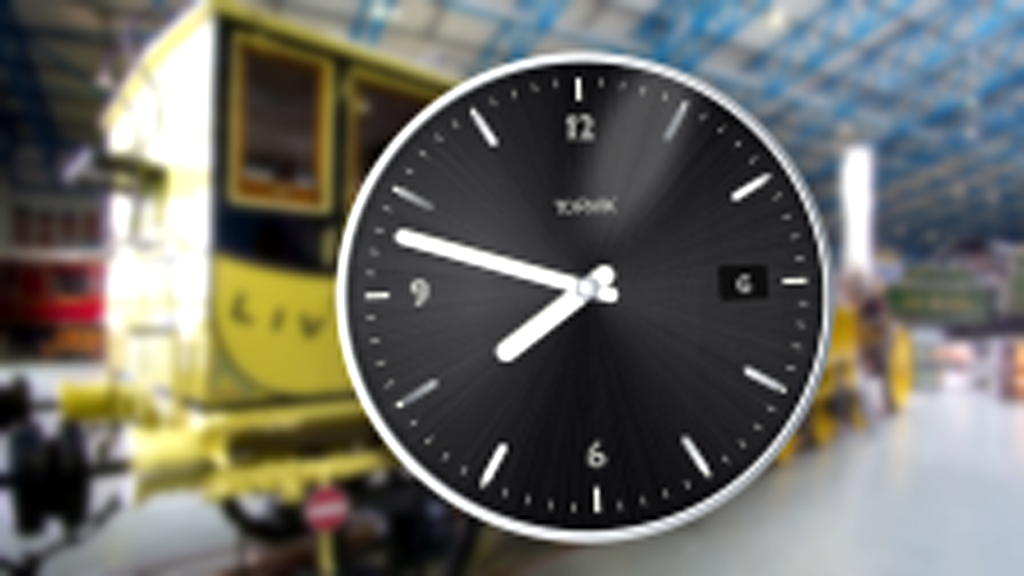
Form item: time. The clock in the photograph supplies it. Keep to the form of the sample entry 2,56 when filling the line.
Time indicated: 7,48
